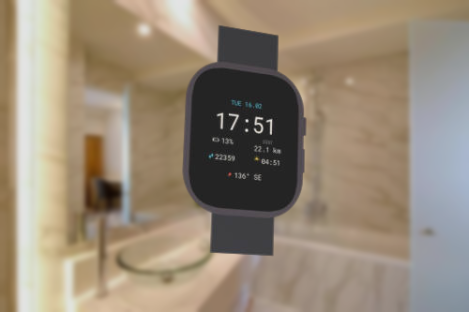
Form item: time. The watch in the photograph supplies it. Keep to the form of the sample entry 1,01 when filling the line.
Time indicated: 17,51
